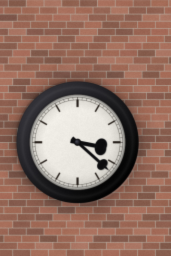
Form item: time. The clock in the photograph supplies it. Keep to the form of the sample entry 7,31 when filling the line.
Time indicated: 3,22
